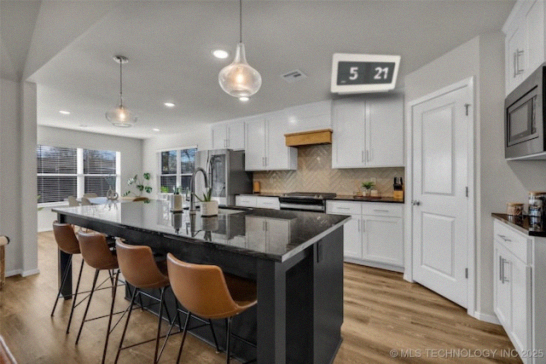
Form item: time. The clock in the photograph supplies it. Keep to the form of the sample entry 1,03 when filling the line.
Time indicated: 5,21
